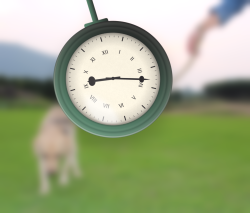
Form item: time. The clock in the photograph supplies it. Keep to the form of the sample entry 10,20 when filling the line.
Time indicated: 9,18
